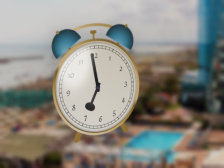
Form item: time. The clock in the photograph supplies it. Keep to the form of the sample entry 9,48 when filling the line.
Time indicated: 6,59
